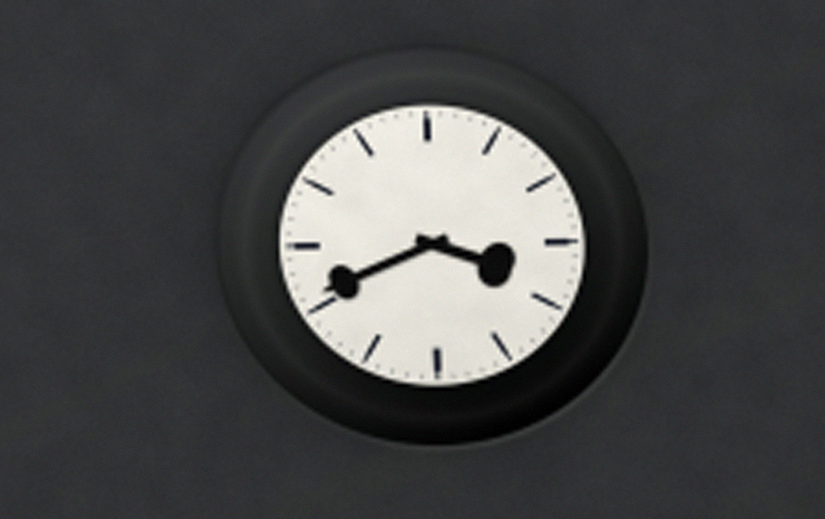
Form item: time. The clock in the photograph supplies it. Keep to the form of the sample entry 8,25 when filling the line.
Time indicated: 3,41
